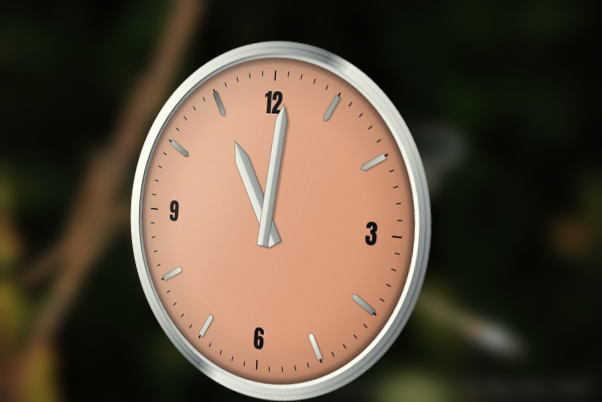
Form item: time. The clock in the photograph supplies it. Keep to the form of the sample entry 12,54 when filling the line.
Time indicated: 11,01
